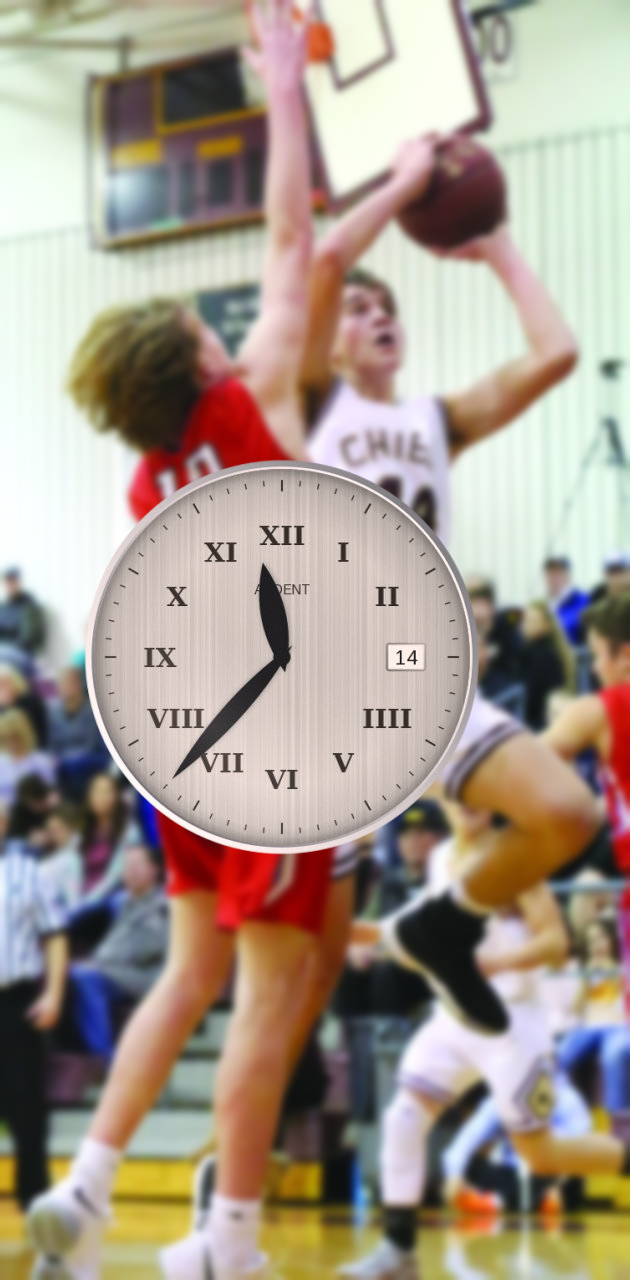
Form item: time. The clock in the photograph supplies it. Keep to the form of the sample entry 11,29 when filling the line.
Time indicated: 11,37
